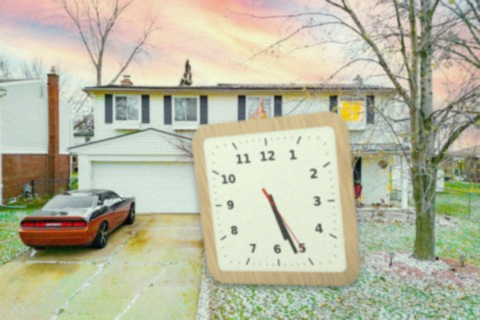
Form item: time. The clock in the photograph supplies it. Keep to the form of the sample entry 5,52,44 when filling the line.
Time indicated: 5,26,25
